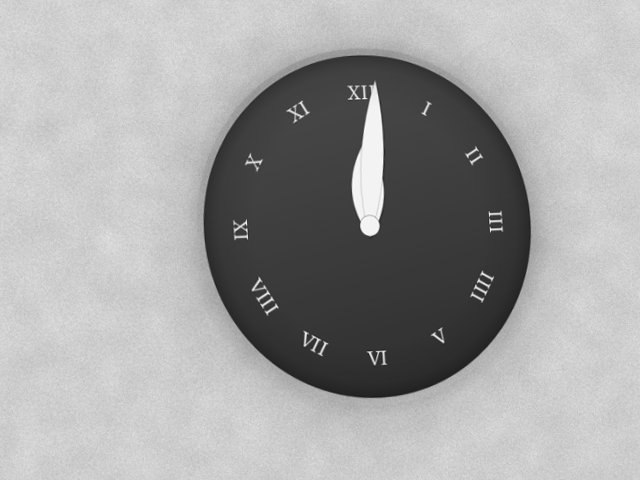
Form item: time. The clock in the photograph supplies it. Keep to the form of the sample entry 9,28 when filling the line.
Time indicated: 12,01
